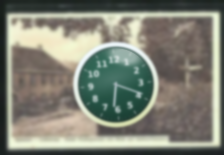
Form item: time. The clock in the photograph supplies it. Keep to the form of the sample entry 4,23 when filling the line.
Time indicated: 6,19
